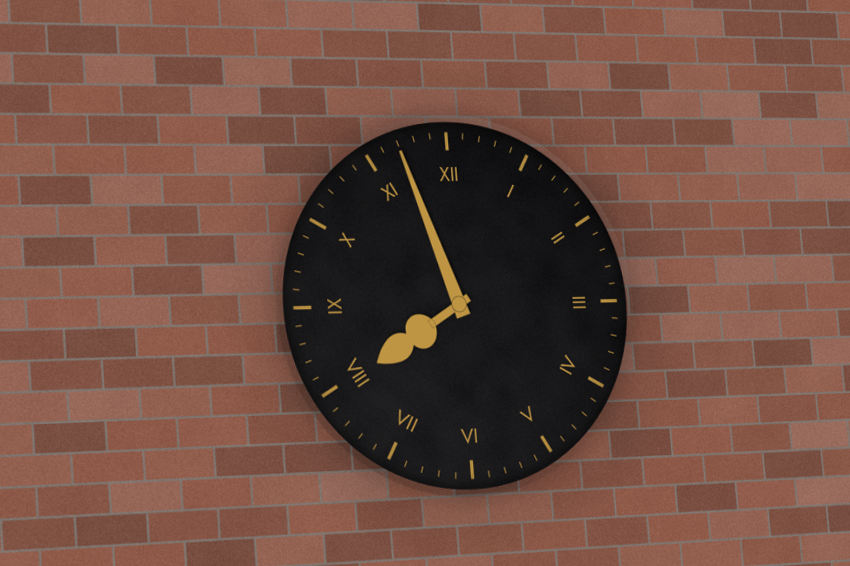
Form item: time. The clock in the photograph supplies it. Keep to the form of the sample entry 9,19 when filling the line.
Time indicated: 7,57
